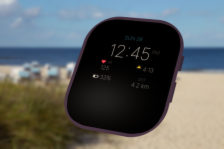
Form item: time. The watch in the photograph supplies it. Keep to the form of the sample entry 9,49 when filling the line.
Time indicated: 12,45
